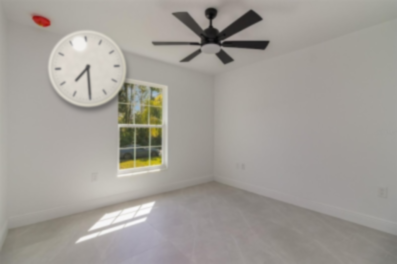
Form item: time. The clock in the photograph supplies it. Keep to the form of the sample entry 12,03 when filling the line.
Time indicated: 7,30
